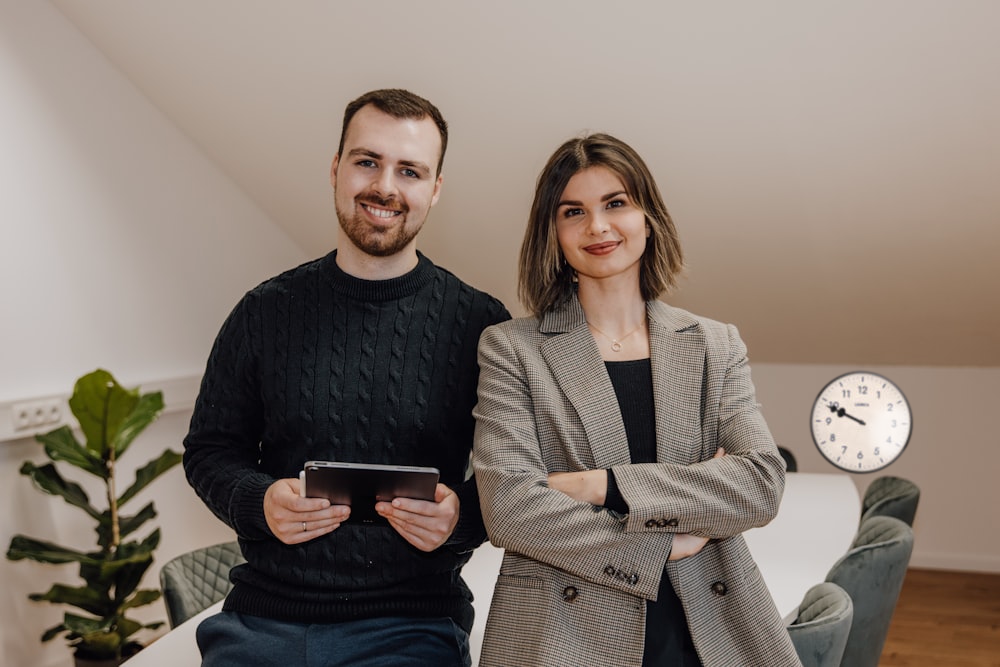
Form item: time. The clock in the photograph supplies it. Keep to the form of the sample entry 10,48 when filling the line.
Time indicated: 9,49
